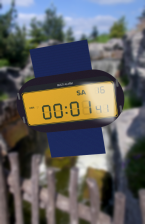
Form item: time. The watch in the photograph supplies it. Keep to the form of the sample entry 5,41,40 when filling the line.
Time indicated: 0,01,41
